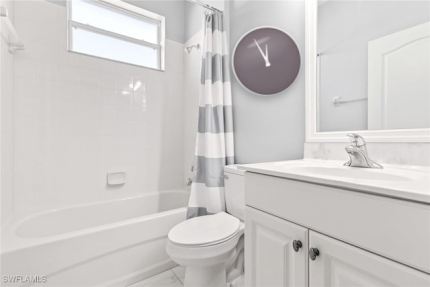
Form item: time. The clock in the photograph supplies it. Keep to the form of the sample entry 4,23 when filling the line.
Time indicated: 11,55
